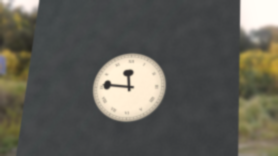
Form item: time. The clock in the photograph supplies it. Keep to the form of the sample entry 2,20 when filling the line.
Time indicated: 11,46
